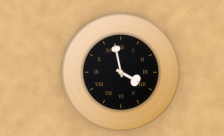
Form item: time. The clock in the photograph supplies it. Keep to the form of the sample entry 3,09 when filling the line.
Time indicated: 3,58
